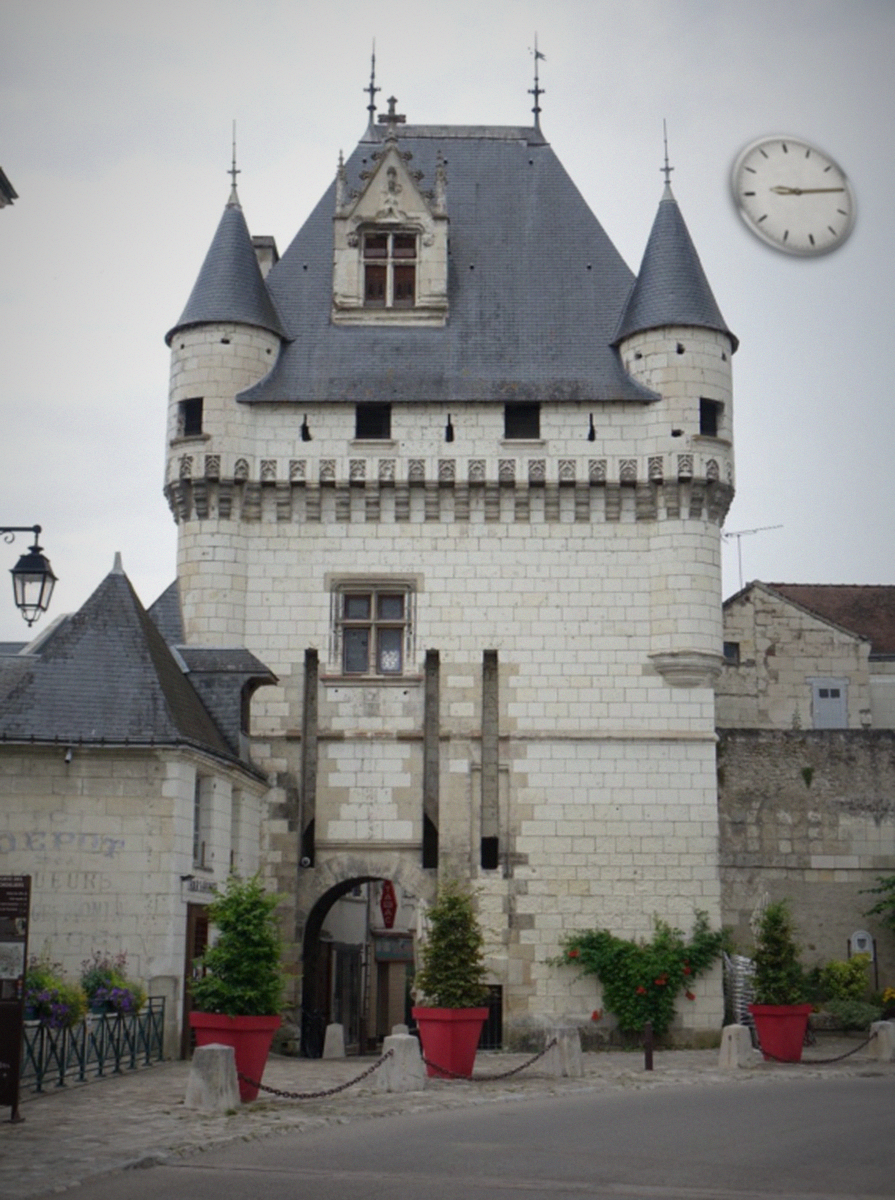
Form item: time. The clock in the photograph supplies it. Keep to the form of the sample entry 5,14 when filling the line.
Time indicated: 9,15
